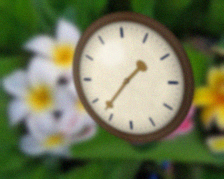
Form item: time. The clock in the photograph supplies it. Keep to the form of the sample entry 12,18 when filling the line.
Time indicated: 1,37
